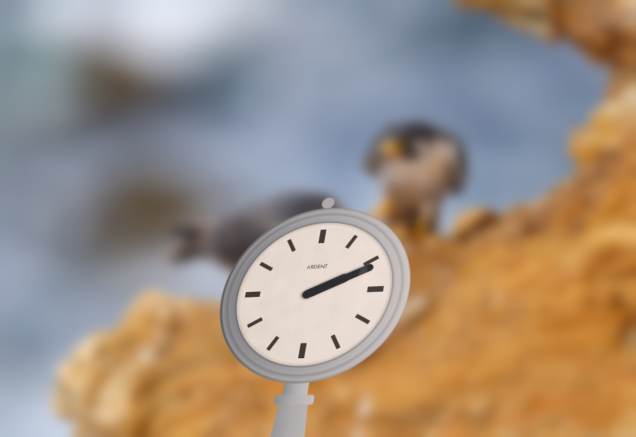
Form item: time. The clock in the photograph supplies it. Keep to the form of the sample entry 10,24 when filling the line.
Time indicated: 2,11
